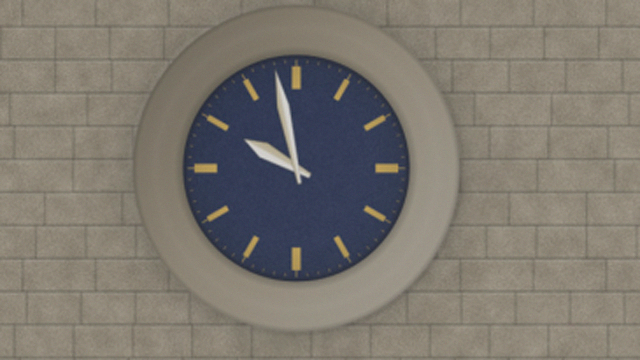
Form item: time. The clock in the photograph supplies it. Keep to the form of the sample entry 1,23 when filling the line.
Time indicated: 9,58
